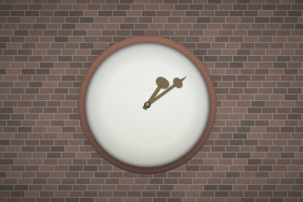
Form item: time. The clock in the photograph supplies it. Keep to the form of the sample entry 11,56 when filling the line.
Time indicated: 1,09
